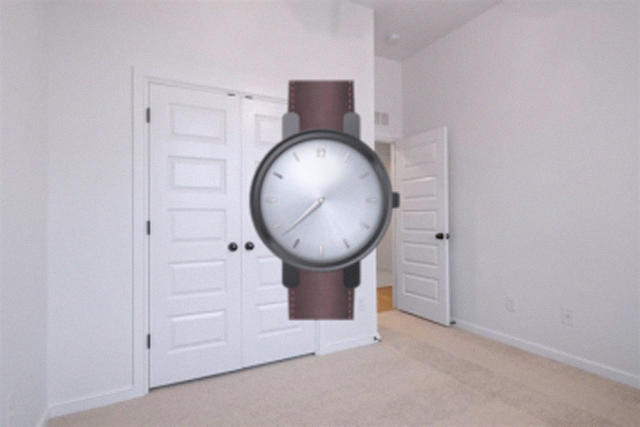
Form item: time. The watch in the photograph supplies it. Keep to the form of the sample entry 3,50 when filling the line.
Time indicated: 7,38
